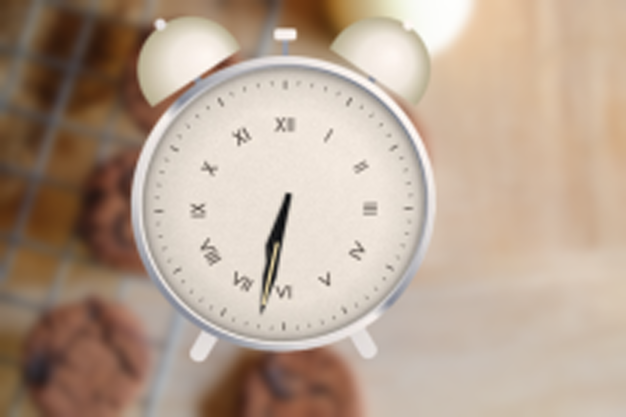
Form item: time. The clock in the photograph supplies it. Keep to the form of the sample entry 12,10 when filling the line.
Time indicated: 6,32
